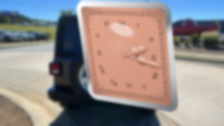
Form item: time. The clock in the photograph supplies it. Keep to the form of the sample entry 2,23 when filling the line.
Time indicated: 2,17
